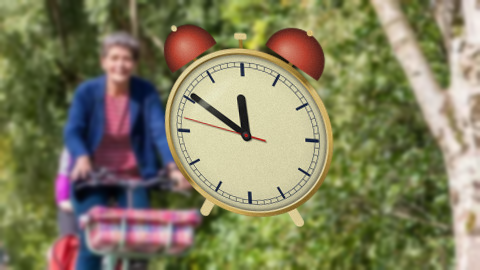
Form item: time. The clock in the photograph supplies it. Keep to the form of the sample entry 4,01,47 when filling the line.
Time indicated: 11,50,47
